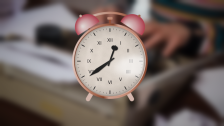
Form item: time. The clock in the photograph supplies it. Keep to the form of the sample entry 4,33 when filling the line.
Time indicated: 12,39
